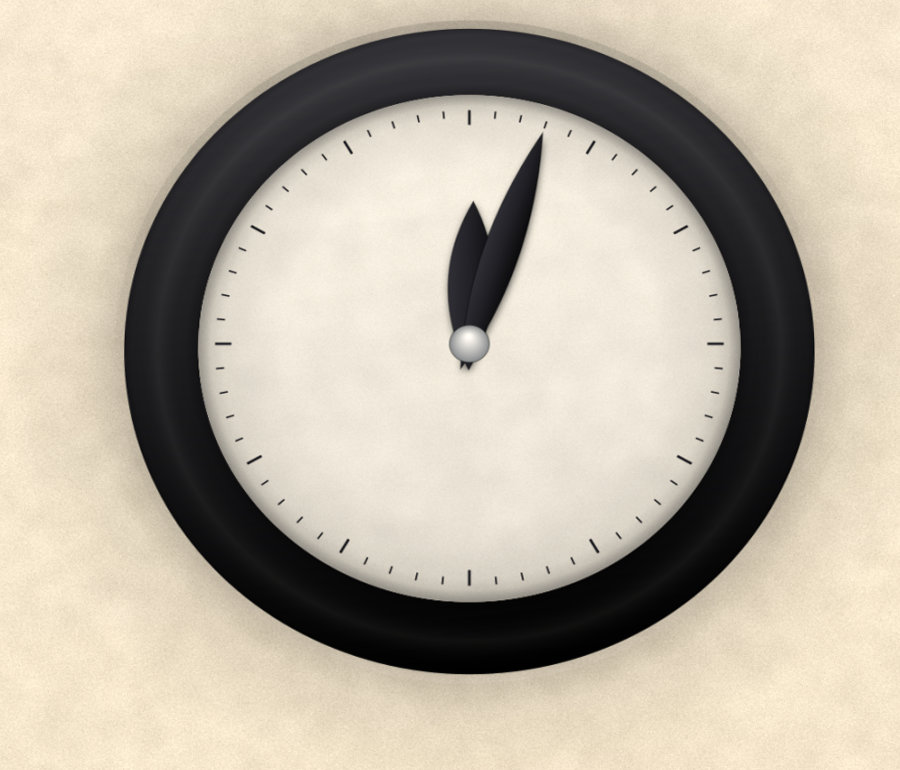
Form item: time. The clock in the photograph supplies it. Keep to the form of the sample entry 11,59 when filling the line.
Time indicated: 12,03
